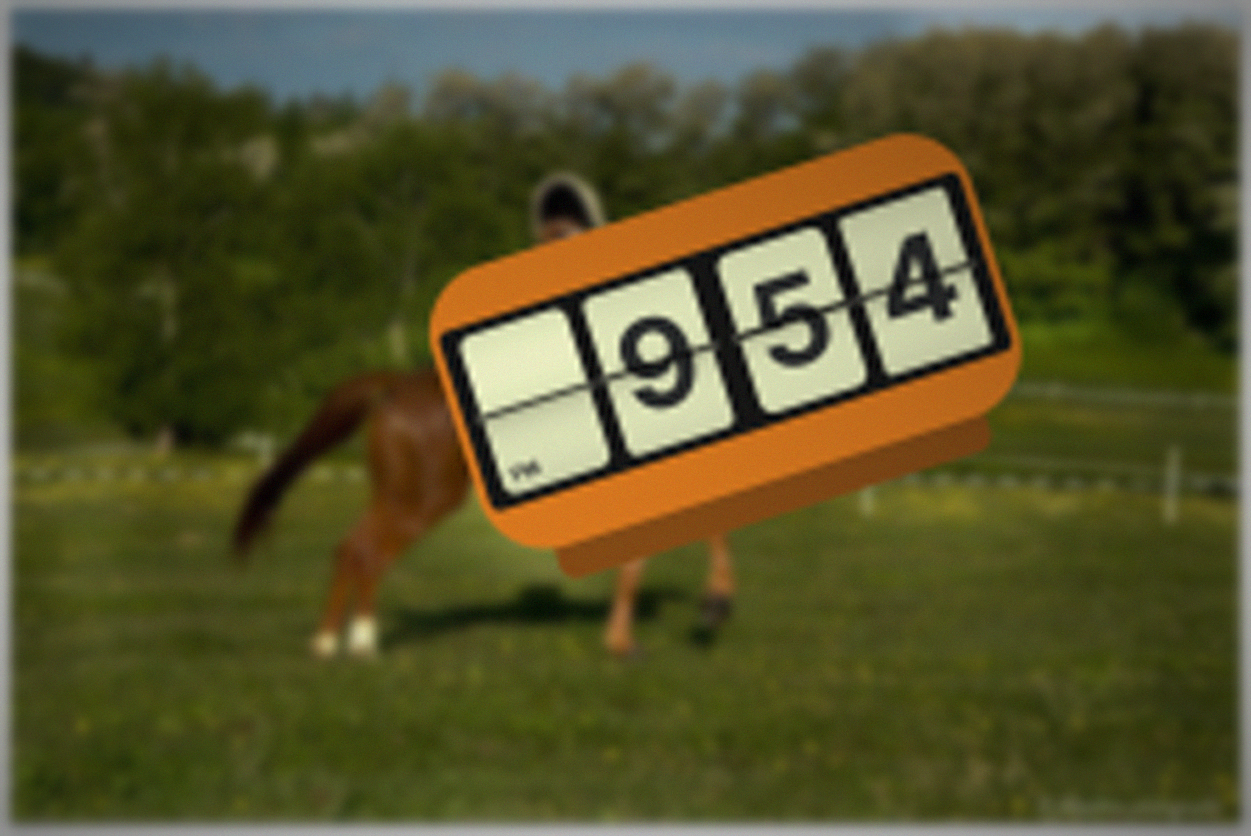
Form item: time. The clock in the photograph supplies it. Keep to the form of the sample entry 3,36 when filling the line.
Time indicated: 9,54
